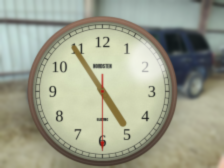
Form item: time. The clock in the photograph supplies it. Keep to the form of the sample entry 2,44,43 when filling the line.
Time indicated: 4,54,30
